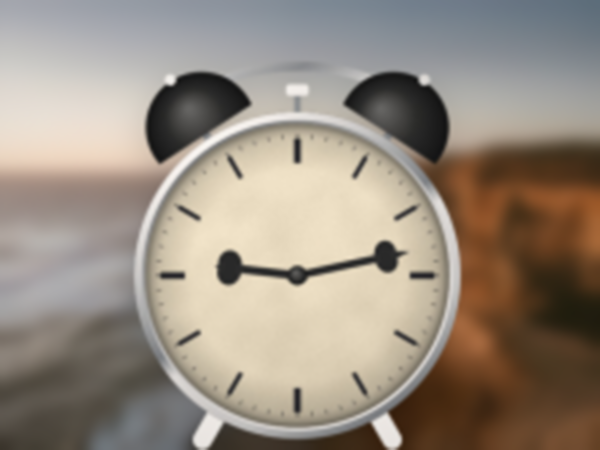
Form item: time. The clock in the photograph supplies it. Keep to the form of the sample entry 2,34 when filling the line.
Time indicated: 9,13
